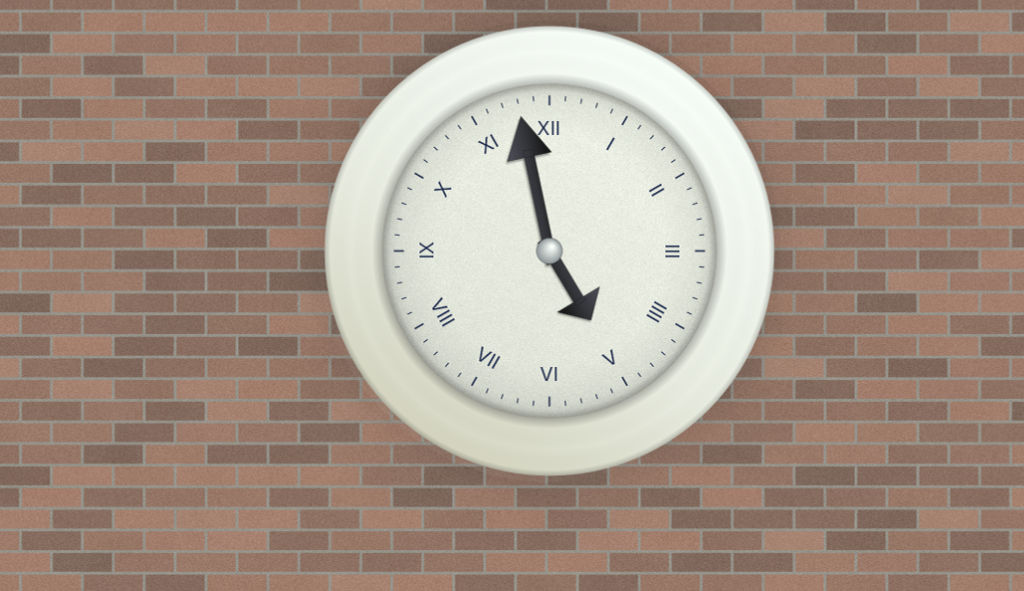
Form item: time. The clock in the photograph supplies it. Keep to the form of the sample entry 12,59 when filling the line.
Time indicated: 4,58
